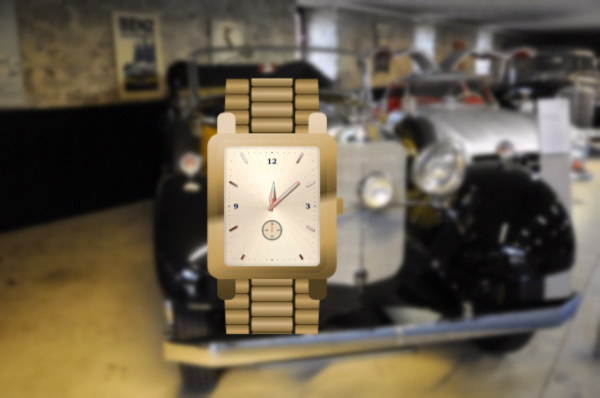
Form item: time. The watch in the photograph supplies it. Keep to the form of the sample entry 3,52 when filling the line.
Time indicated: 12,08
